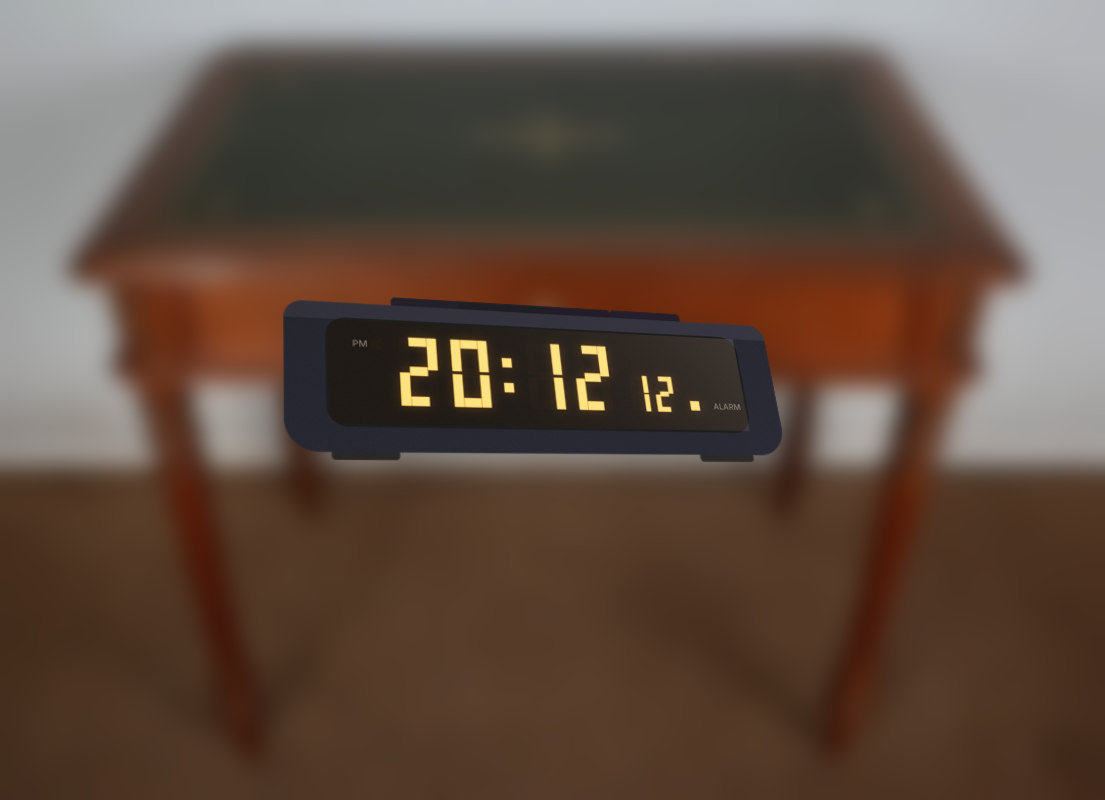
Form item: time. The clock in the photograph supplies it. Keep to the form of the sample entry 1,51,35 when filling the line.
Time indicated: 20,12,12
